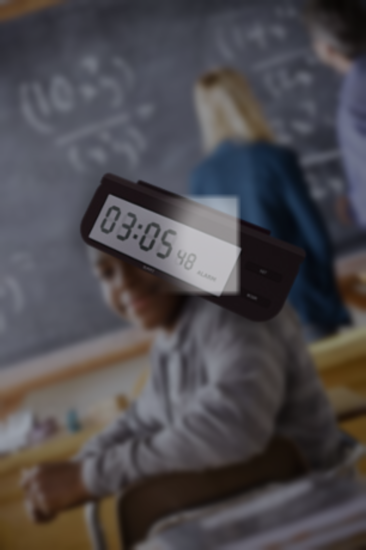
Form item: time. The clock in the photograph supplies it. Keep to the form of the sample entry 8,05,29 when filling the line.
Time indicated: 3,05,48
